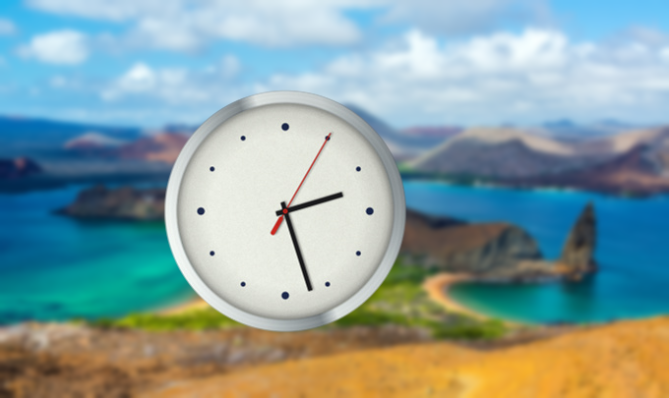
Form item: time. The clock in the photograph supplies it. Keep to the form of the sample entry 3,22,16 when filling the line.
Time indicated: 2,27,05
